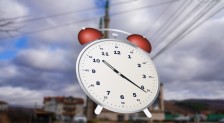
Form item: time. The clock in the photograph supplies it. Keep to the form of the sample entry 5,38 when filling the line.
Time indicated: 10,21
